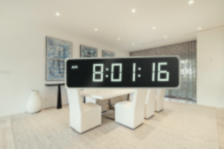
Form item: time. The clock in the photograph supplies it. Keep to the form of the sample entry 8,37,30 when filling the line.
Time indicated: 8,01,16
